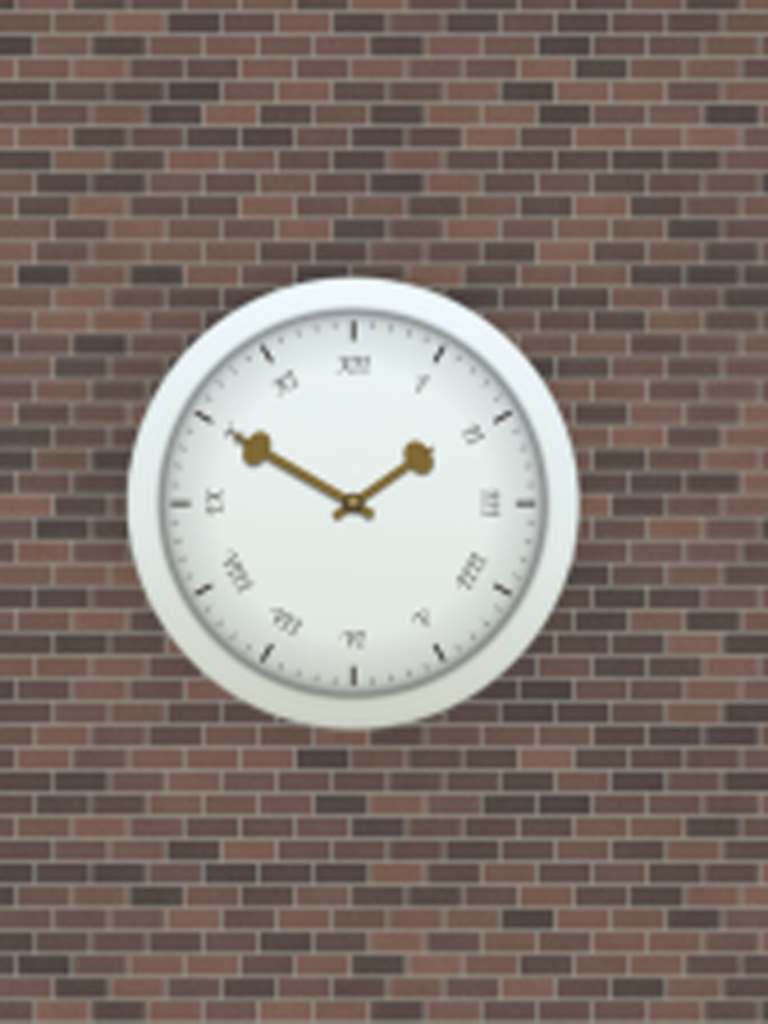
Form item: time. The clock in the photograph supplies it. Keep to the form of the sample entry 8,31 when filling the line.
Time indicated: 1,50
